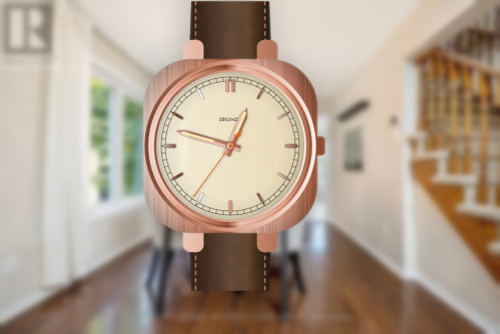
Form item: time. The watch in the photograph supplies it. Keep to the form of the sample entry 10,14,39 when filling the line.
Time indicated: 12,47,36
